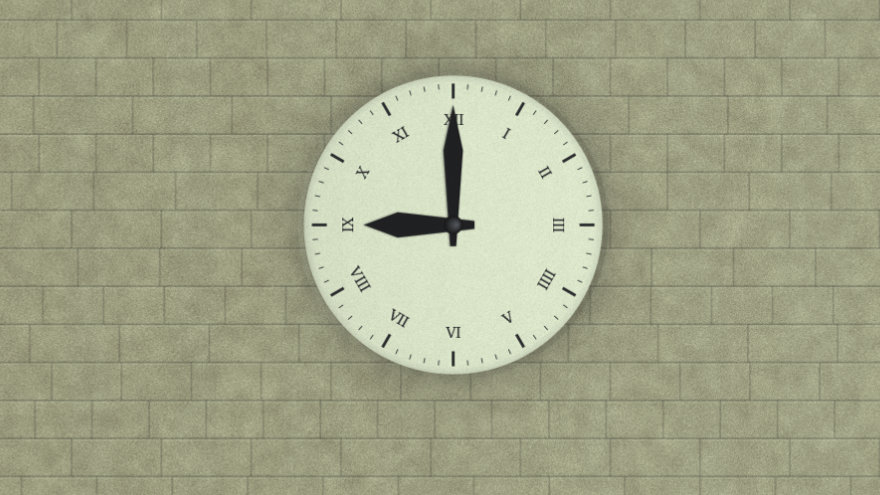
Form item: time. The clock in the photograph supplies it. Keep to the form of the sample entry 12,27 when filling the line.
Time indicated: 9,00
